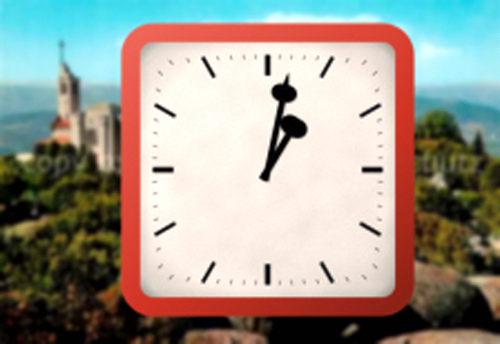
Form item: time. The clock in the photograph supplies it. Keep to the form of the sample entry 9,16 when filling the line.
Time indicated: 1,02
